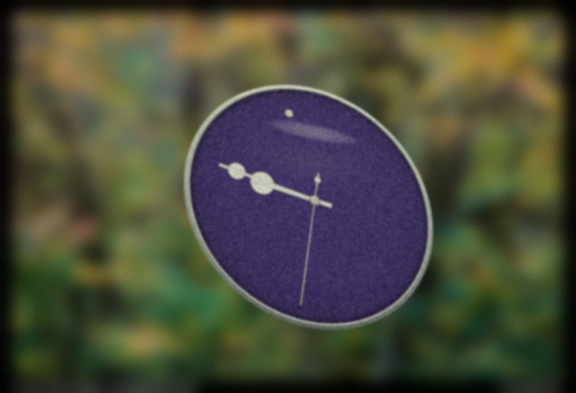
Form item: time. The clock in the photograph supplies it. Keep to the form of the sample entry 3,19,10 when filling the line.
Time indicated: 9,49,34
